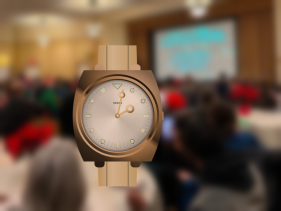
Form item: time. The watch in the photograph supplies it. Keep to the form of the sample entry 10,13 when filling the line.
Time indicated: 2,02
